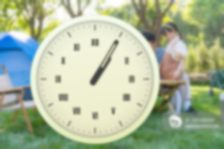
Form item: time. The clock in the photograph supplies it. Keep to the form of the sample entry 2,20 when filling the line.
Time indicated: 1,05
